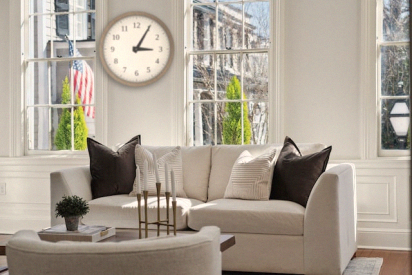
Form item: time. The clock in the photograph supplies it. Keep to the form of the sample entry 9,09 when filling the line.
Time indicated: 3,05
